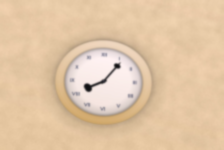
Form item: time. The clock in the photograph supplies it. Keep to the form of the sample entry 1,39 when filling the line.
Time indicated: 8,06
